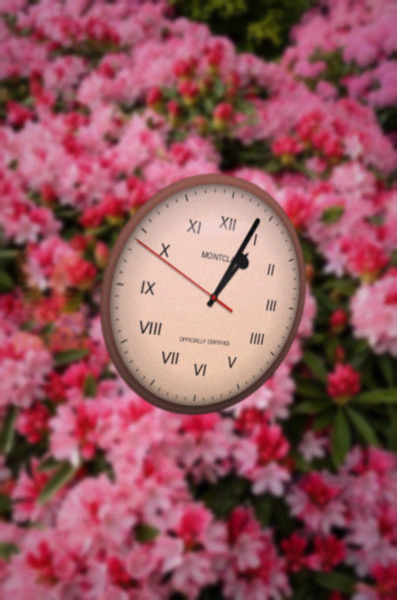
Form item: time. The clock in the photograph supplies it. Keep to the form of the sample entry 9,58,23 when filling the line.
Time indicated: 1,03,49
